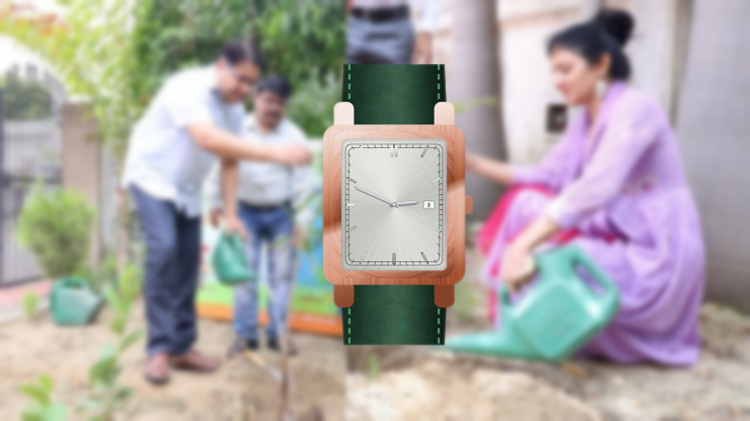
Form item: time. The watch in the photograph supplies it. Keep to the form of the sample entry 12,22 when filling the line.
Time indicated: 2,49
